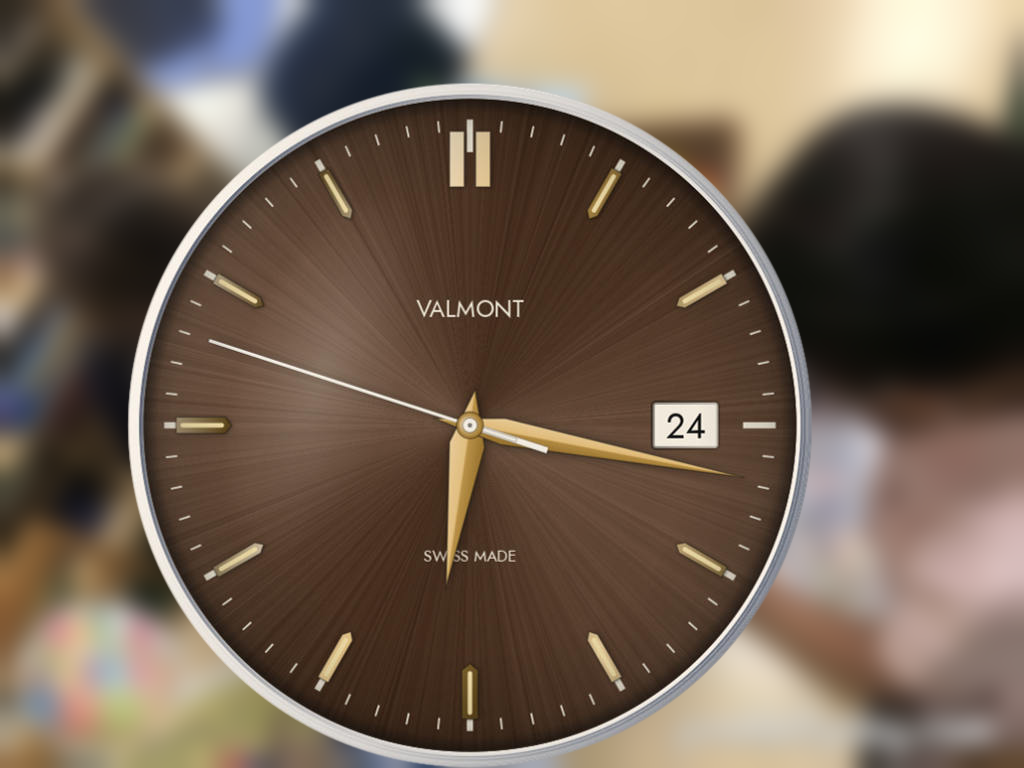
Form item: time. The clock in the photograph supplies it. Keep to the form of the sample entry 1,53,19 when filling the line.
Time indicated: 6,16,48
